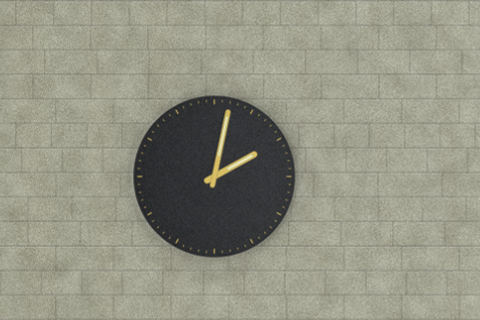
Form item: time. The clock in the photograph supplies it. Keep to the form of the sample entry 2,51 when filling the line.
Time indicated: 2,02
